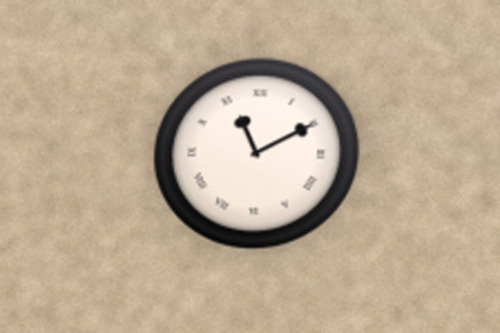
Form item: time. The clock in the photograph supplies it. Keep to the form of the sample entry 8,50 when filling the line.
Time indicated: 11,10
